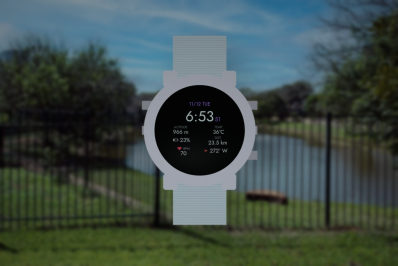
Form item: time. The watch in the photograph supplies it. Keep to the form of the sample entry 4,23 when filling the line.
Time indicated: 6,53
